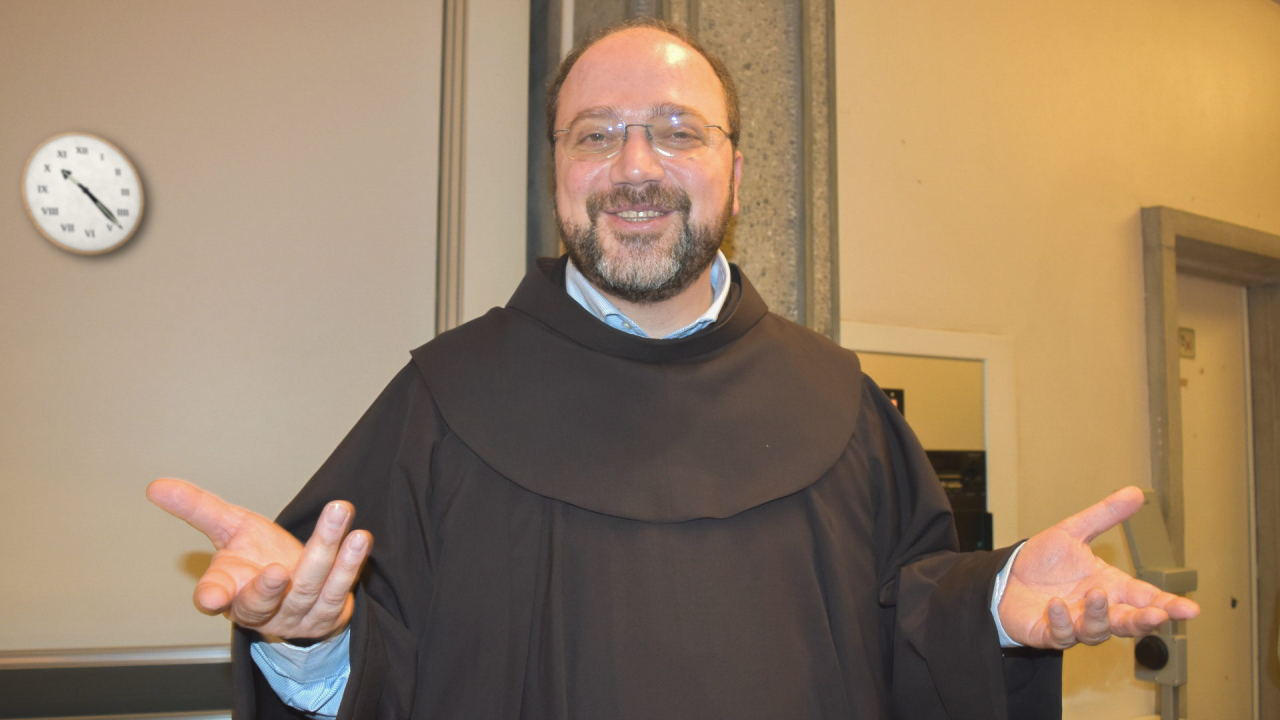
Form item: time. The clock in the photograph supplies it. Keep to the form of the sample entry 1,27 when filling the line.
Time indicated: 10,23
